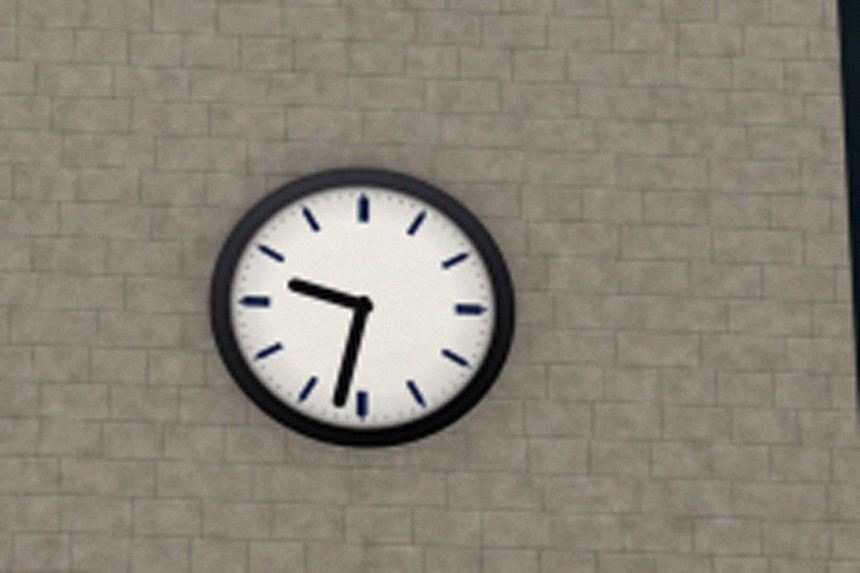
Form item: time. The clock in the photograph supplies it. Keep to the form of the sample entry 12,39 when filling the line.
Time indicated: 9,32
